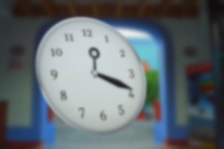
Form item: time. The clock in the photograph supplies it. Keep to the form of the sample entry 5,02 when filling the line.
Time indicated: 12,19
